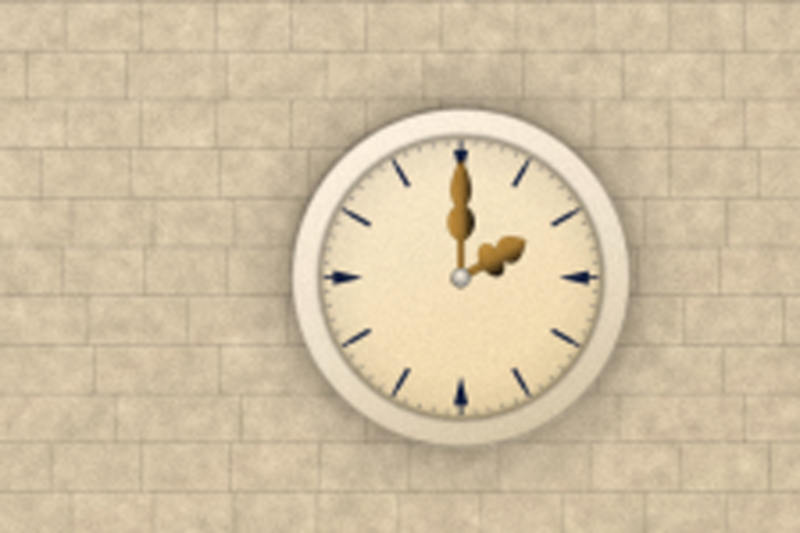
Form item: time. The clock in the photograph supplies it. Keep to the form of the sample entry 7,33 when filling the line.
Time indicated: 2,00
